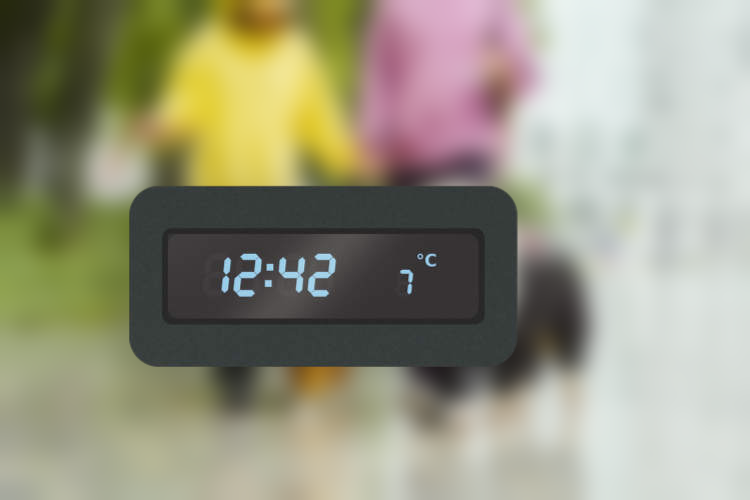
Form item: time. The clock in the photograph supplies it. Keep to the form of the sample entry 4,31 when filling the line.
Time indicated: 12,42
